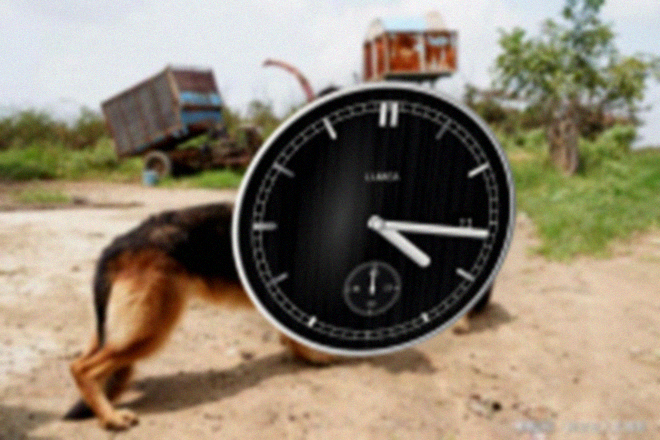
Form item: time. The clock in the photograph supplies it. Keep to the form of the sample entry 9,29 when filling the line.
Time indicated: 4,16
